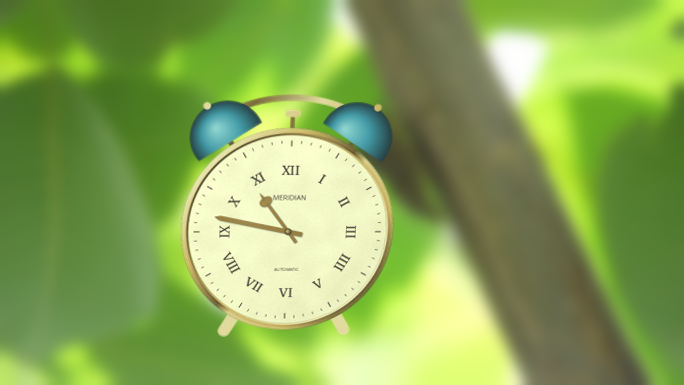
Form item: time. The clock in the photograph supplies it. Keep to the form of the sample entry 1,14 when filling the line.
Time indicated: 10,47
